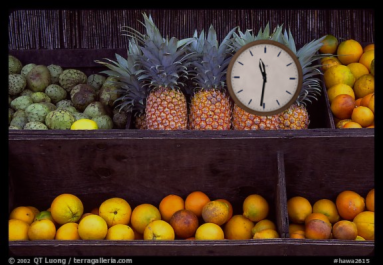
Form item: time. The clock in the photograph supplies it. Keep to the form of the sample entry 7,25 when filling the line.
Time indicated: 11,31
